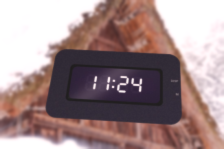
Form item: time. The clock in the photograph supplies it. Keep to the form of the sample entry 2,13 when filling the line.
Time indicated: 11,24
